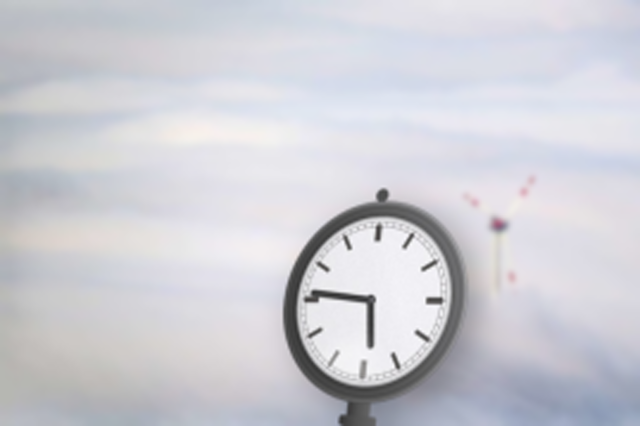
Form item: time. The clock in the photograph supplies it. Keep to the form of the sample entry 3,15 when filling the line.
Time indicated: 5,46
